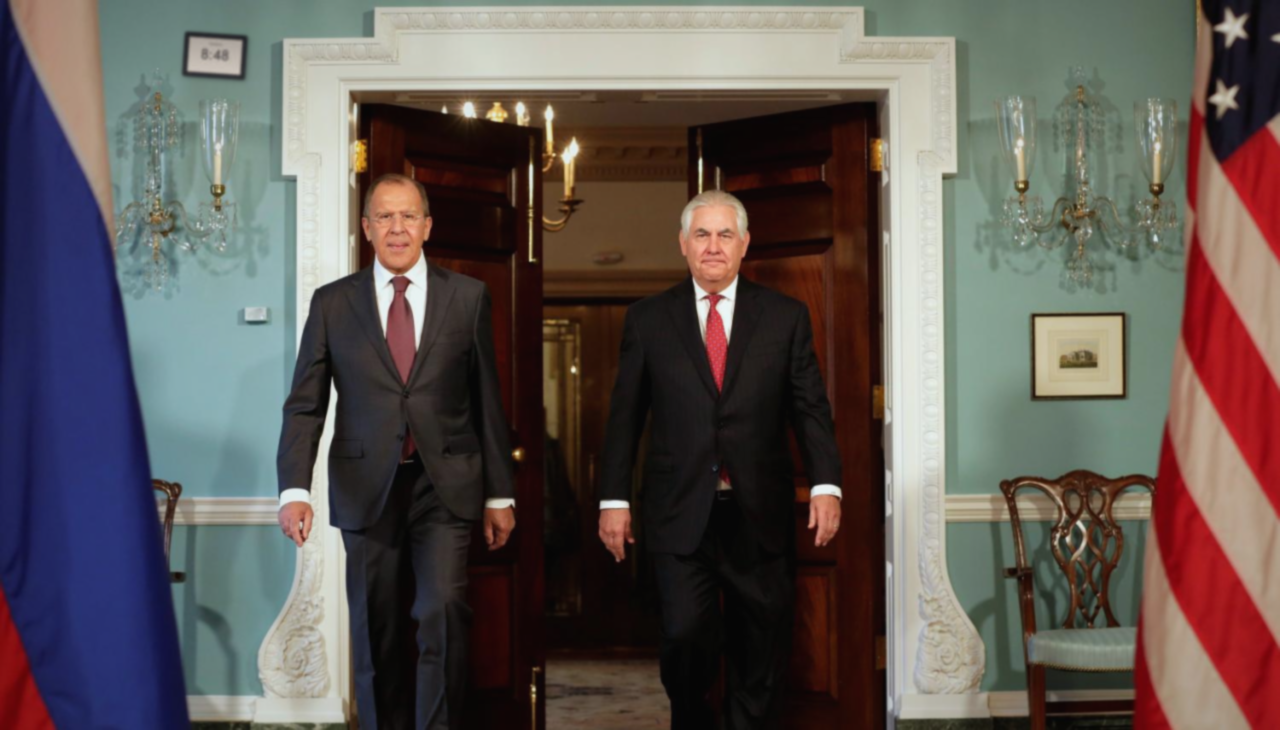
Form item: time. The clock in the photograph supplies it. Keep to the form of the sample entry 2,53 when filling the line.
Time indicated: 8,48
